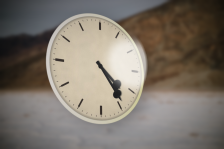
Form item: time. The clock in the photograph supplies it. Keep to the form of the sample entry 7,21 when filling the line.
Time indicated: 4,24
